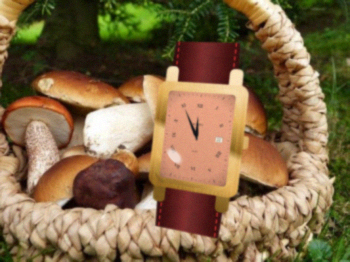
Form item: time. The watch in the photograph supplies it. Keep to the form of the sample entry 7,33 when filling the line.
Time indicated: 11,55
